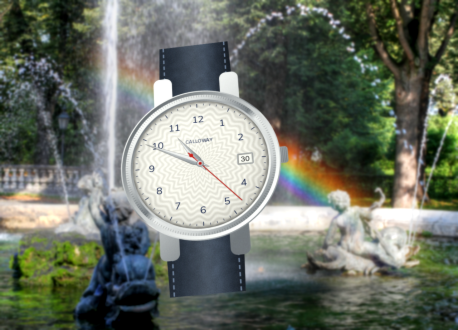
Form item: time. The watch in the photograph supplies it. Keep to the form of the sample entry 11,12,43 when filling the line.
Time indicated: 10,49,23
